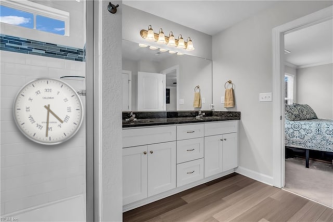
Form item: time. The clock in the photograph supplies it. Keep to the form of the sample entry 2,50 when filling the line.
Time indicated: 4,31
